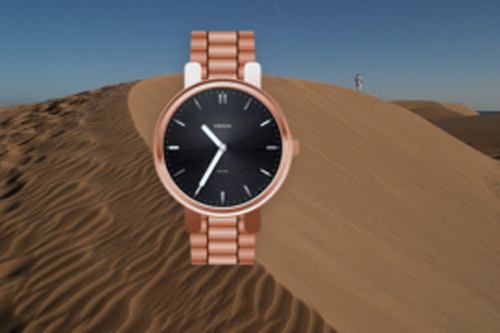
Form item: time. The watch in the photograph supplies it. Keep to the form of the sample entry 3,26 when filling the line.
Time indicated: 10,35
